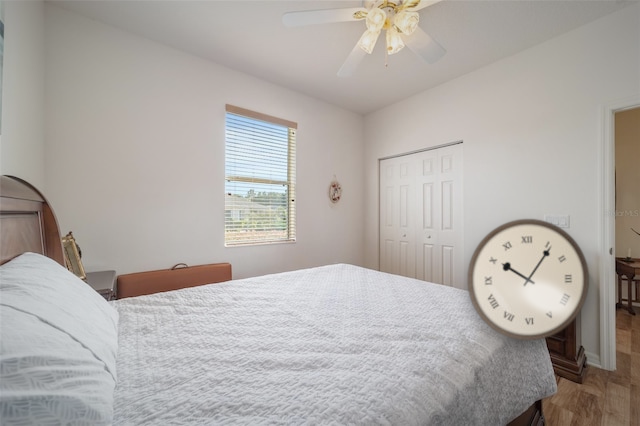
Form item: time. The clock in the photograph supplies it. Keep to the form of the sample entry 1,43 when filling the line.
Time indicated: 10,06
